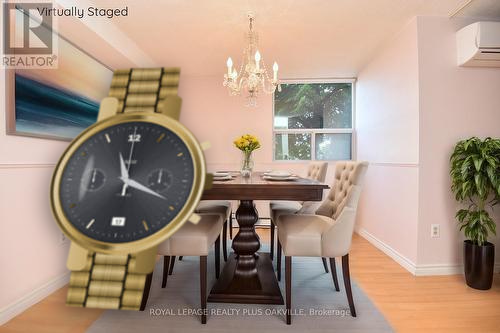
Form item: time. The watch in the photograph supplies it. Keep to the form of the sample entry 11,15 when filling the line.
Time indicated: 11,19
